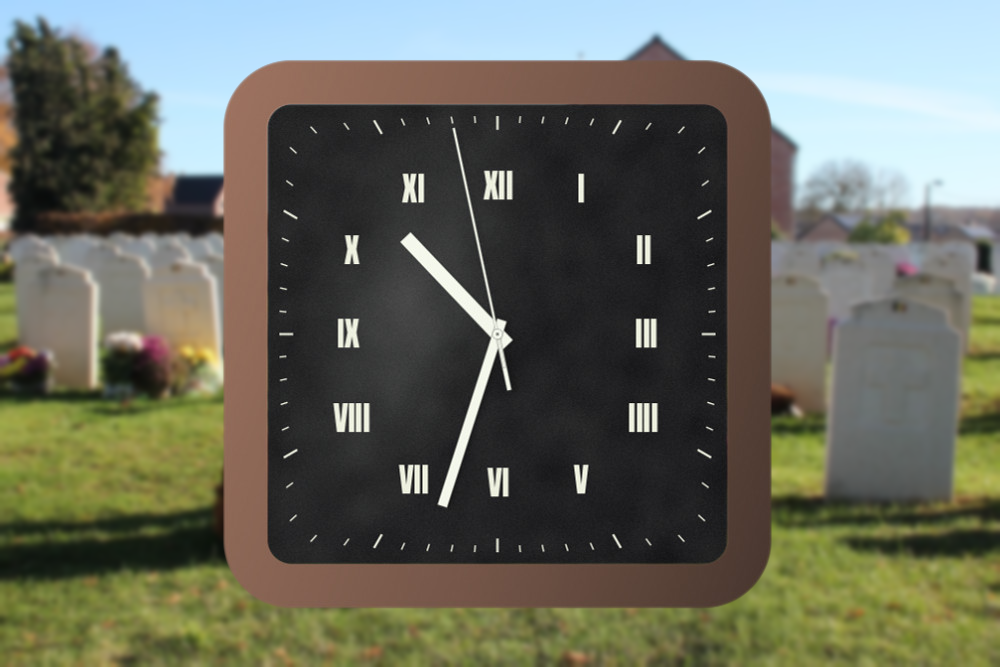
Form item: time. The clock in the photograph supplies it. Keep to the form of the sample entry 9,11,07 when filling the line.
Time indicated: 10,32,58
